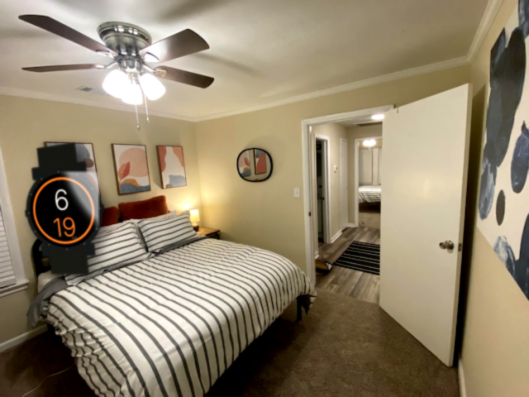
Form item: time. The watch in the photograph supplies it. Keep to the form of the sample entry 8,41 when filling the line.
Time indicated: 6,19
